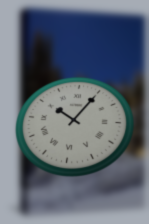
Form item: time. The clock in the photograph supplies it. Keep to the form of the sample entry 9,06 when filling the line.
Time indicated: 10,05
